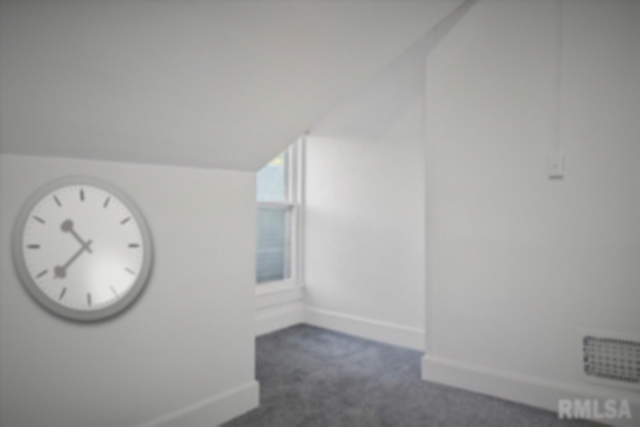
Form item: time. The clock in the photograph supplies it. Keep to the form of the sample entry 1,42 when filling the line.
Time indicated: 10,38
